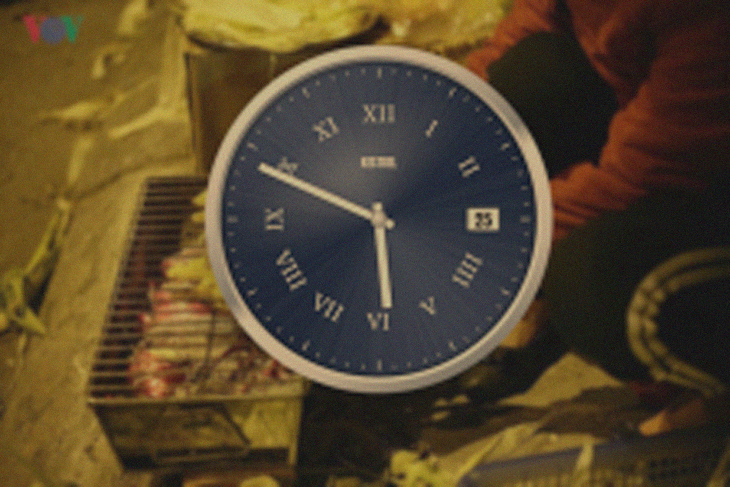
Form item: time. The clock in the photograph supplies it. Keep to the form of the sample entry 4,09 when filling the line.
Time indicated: 5,49
